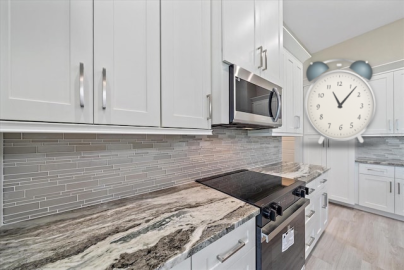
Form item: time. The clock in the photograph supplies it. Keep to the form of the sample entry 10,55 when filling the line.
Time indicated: 11,07
